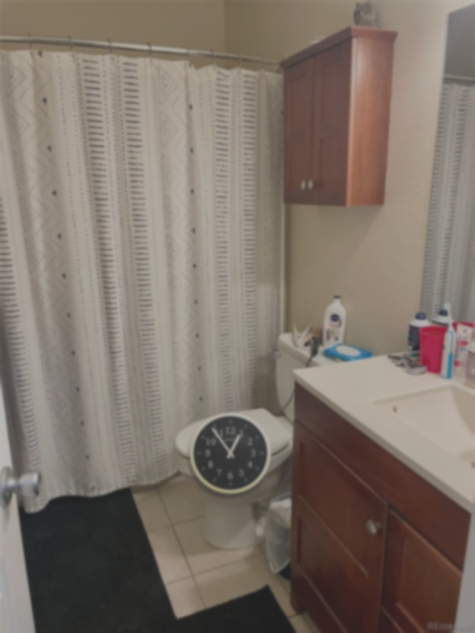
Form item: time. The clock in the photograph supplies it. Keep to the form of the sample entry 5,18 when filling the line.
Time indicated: 12,54
